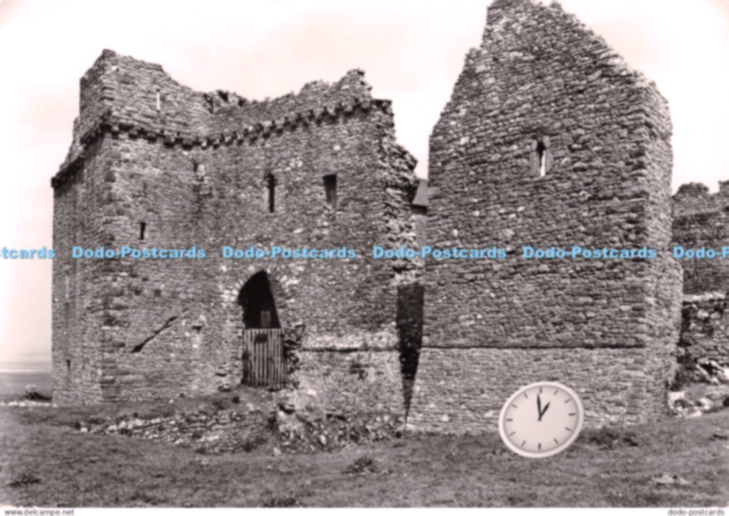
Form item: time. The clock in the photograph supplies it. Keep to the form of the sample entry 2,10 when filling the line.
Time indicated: 12,59
